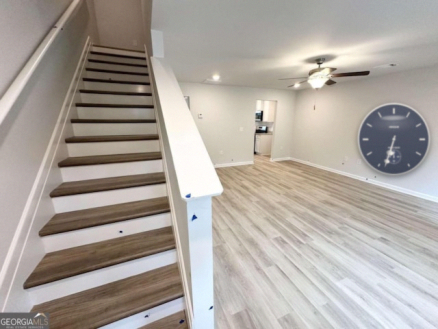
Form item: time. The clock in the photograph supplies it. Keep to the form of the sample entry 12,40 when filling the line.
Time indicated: 6,33
